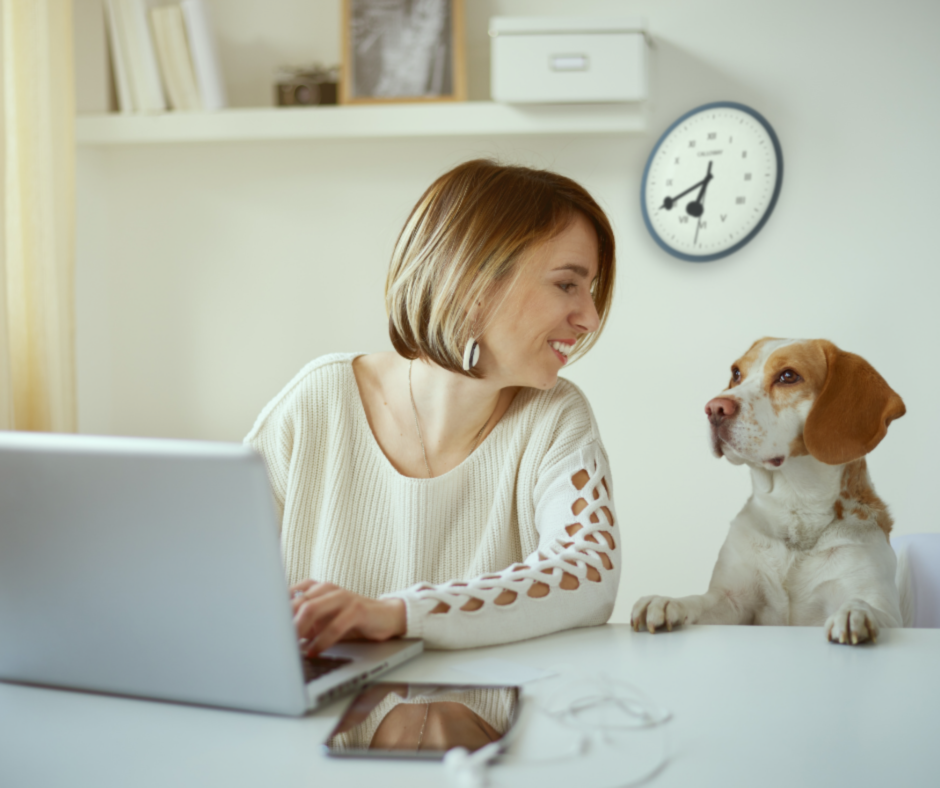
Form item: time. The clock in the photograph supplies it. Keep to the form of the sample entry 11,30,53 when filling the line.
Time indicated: 6,40,31
